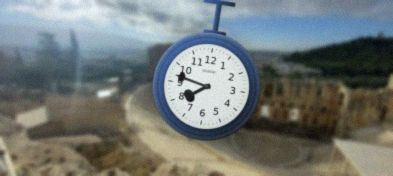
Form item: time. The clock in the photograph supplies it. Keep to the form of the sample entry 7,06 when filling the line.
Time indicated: 7,47
